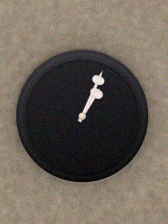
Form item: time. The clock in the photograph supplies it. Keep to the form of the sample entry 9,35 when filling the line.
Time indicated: 1,04
